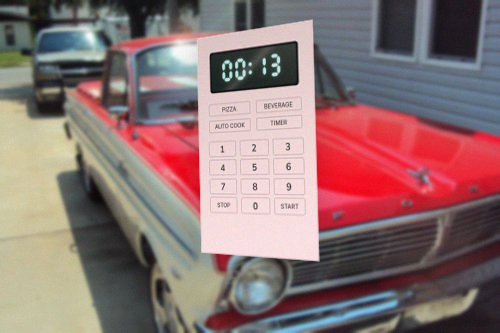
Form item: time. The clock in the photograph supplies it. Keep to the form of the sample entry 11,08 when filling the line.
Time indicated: 0,13
